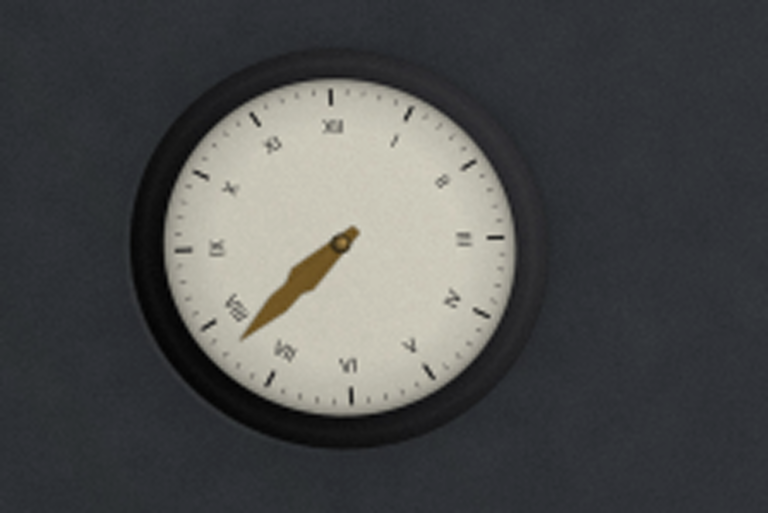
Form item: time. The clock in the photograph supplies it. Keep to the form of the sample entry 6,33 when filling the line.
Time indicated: 7,38
